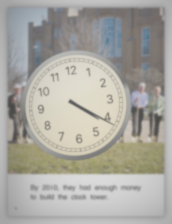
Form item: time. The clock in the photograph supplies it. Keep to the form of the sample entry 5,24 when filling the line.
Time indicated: 4,21
